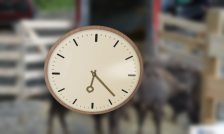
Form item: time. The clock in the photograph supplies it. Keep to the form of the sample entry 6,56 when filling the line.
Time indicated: 6,23
